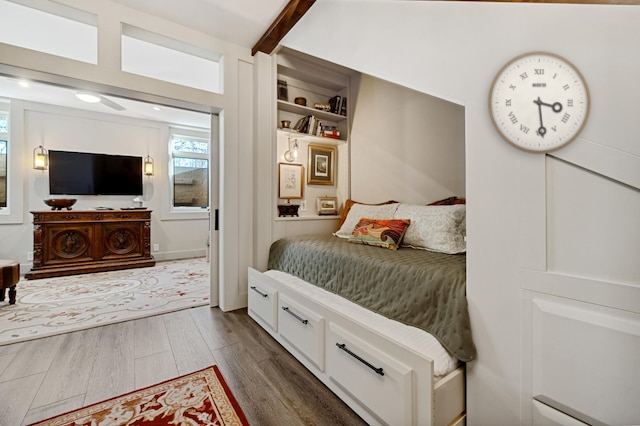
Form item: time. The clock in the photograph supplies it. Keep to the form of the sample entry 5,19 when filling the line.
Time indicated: 3,29
